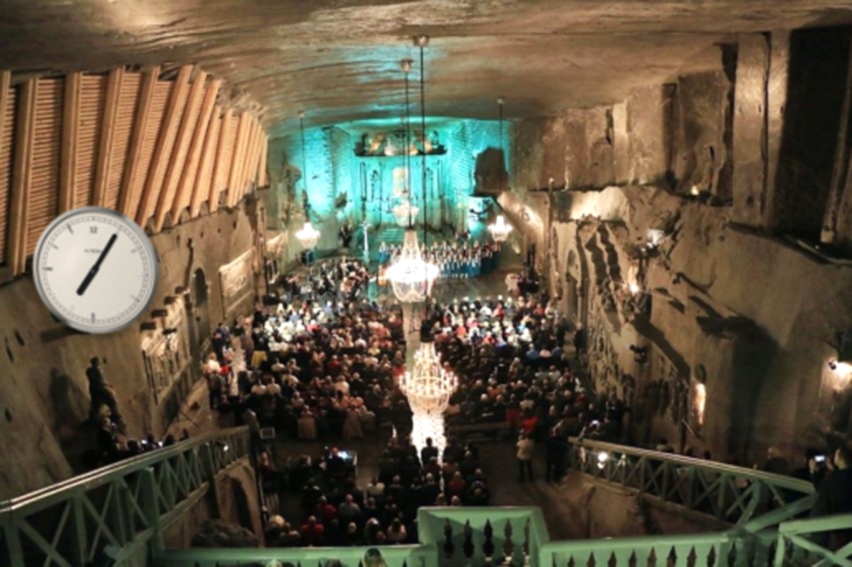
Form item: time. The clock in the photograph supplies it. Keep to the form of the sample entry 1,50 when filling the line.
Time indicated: 7,05
